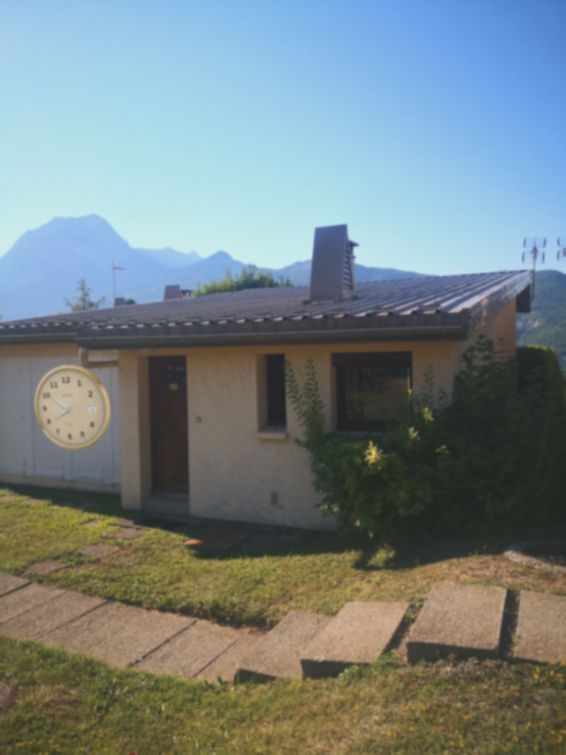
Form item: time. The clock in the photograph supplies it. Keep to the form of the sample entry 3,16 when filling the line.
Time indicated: 7,50
